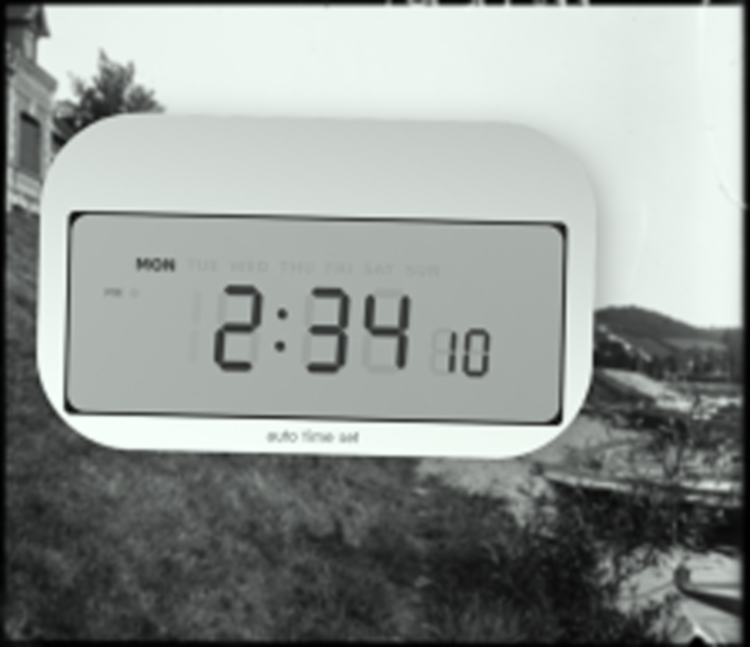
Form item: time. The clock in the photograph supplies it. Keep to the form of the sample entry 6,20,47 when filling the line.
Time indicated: 2,34,10
